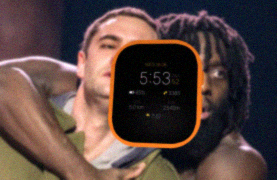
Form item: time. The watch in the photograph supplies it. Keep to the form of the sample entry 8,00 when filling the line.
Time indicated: 5,53
